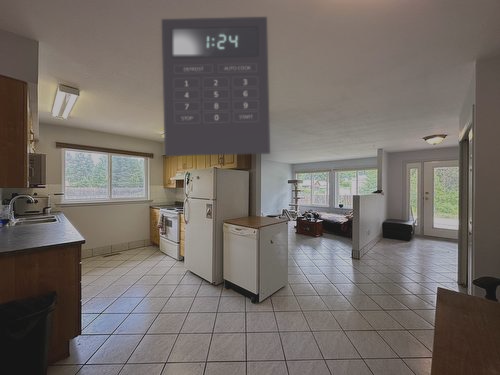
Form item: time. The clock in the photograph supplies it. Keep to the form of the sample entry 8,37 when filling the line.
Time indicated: 1,24
